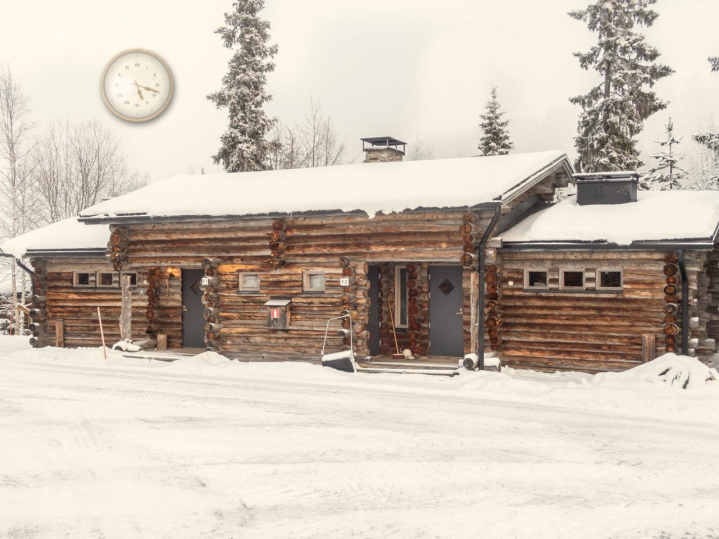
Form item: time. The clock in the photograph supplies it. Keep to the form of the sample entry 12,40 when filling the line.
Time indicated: 5,18
